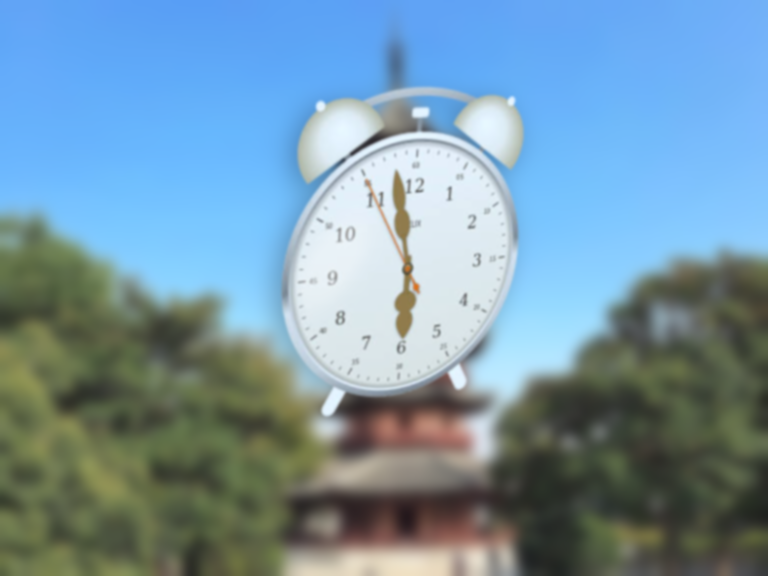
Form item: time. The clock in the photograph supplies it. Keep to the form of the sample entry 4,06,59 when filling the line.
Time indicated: 5,57,55
